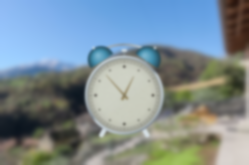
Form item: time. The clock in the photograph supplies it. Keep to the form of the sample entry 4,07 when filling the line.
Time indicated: 12,53
